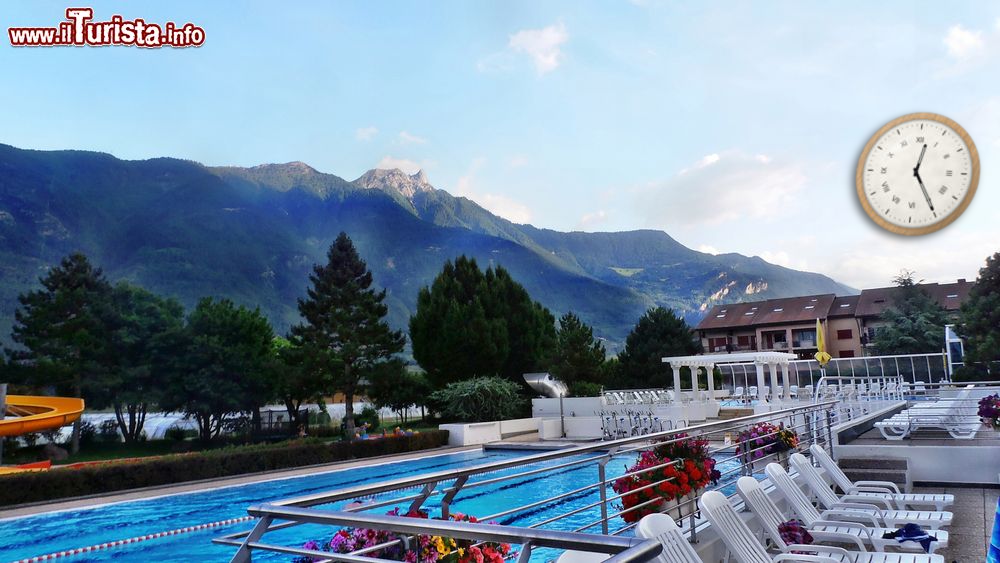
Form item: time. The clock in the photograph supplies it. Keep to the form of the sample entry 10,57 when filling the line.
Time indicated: 12,25
